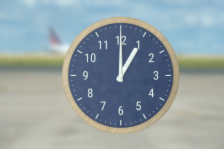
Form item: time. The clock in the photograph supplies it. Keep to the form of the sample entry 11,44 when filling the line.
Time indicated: 1,00
